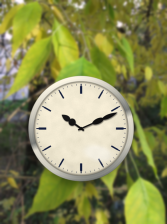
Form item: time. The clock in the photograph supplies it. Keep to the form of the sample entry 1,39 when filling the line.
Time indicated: 10,11
